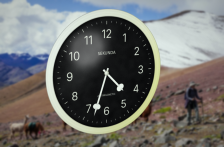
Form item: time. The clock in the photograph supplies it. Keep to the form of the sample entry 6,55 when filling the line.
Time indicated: 4,33
